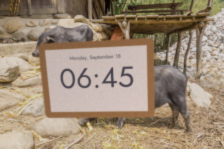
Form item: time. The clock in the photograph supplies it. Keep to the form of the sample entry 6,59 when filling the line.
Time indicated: 6,45
